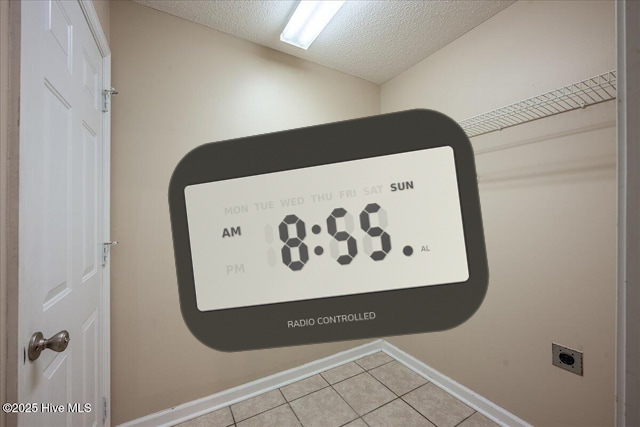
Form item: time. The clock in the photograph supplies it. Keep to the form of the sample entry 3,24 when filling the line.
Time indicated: 8,55
